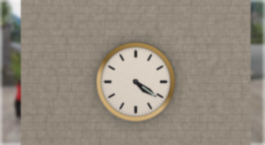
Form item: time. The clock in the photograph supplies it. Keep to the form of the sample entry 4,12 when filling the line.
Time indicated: 4,21
